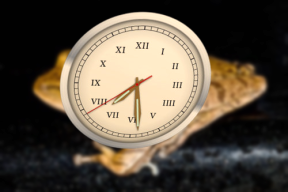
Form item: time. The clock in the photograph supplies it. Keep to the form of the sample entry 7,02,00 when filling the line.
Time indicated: 7,28,39
